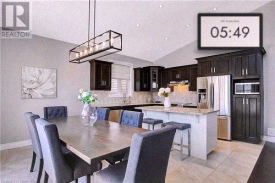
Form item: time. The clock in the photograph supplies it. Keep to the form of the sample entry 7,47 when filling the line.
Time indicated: 5,49
